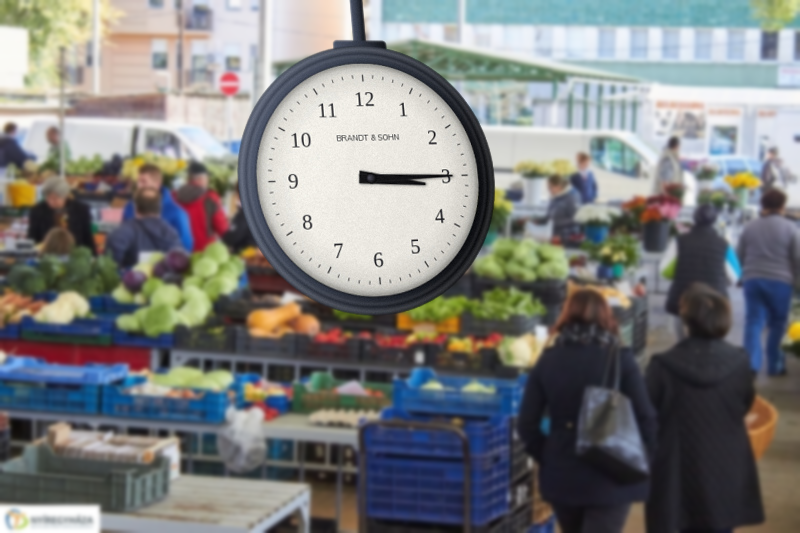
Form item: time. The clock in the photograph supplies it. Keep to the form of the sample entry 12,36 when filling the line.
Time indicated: 3,15
